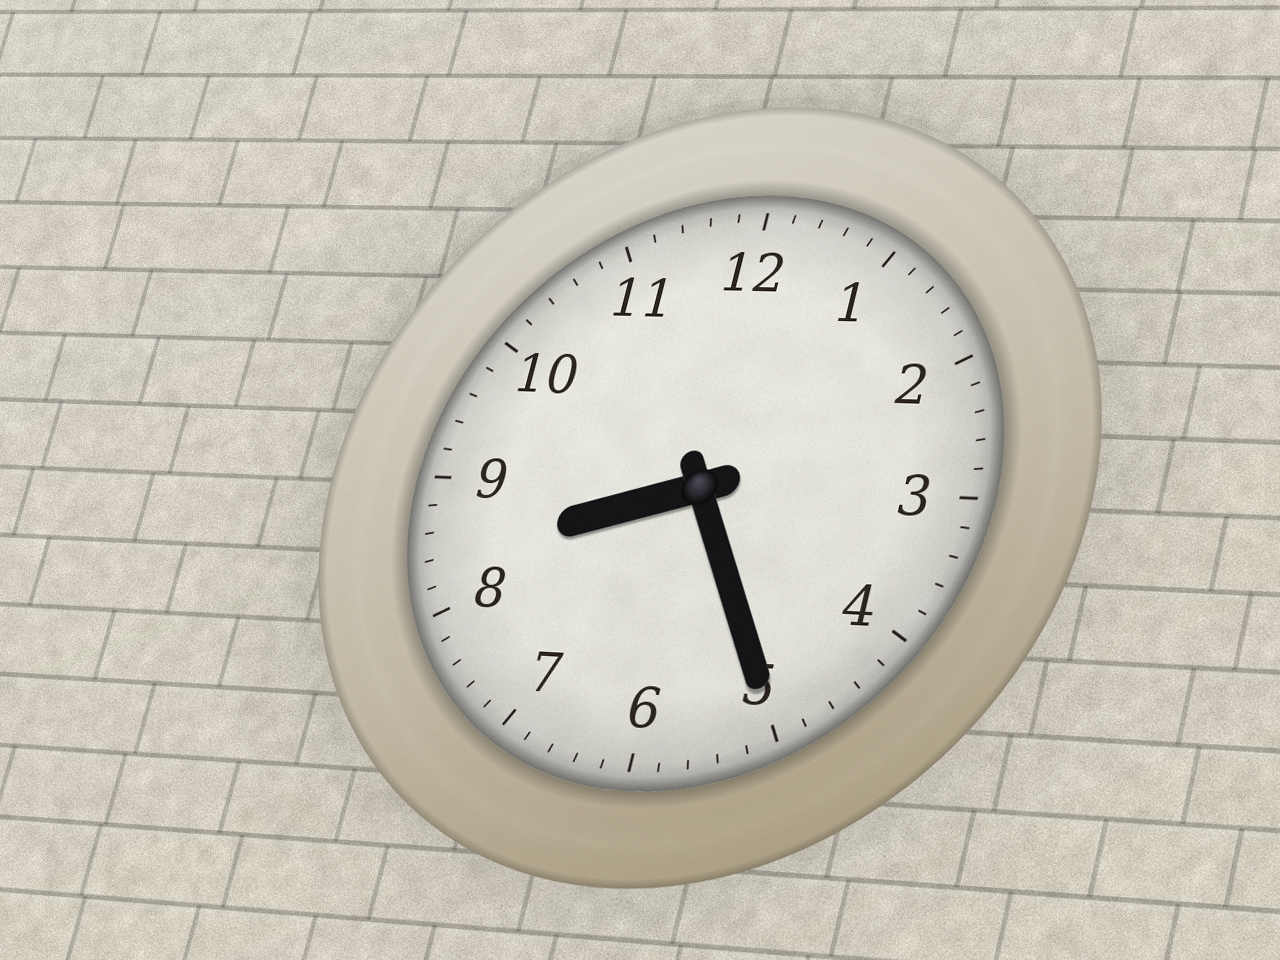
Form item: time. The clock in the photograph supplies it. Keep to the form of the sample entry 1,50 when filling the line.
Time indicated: 8,25
